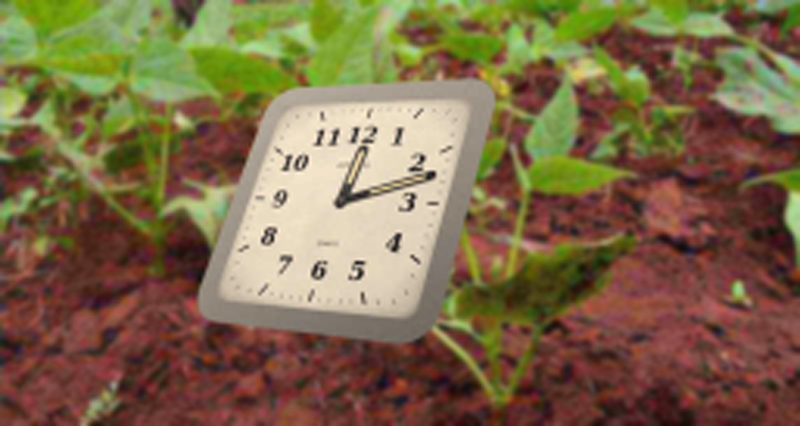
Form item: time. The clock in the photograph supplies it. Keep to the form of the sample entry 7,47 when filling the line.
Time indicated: 12,12
